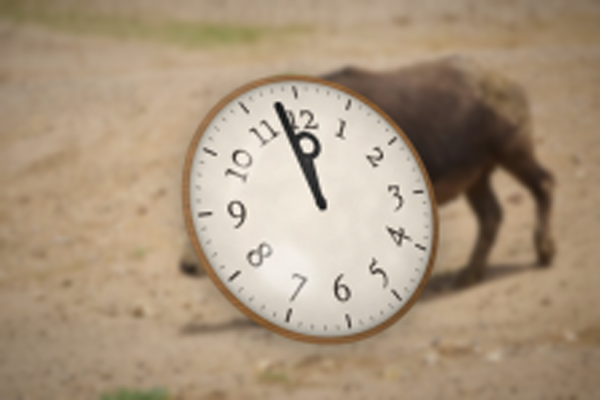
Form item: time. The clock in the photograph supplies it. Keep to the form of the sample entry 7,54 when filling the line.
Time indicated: 11,58
